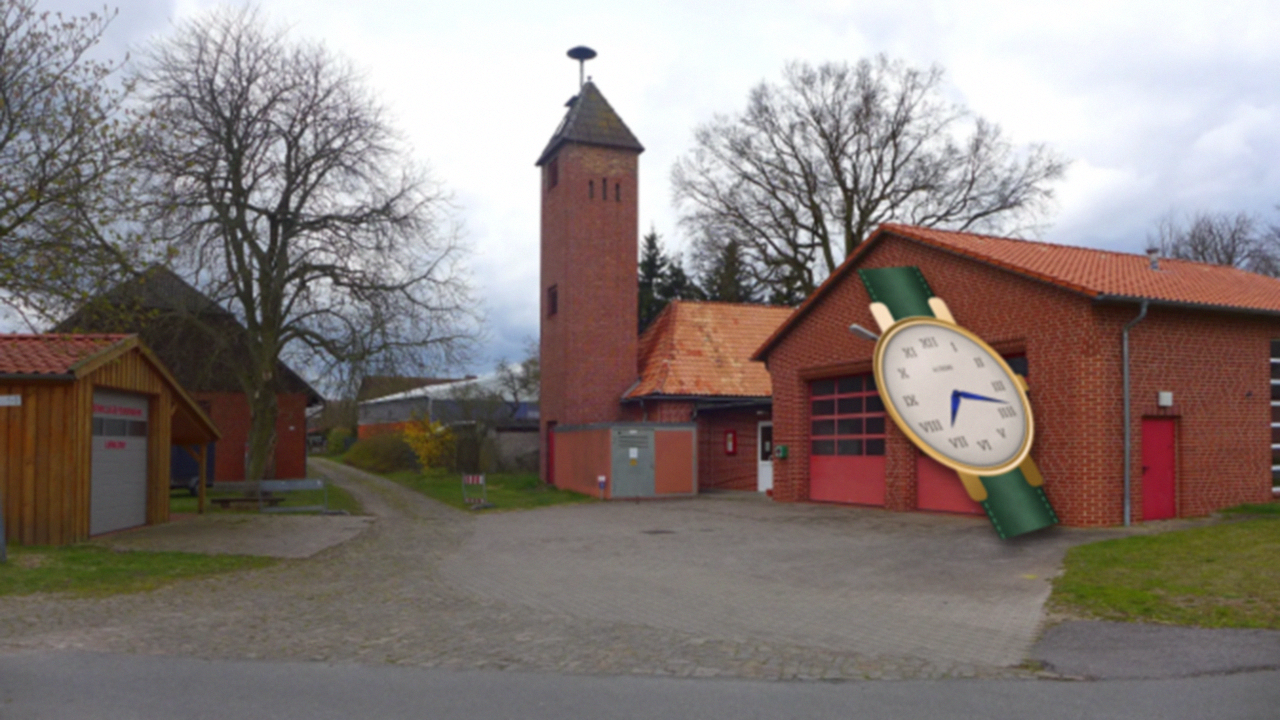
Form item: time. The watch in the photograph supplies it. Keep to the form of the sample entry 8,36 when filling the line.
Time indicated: 7,18
